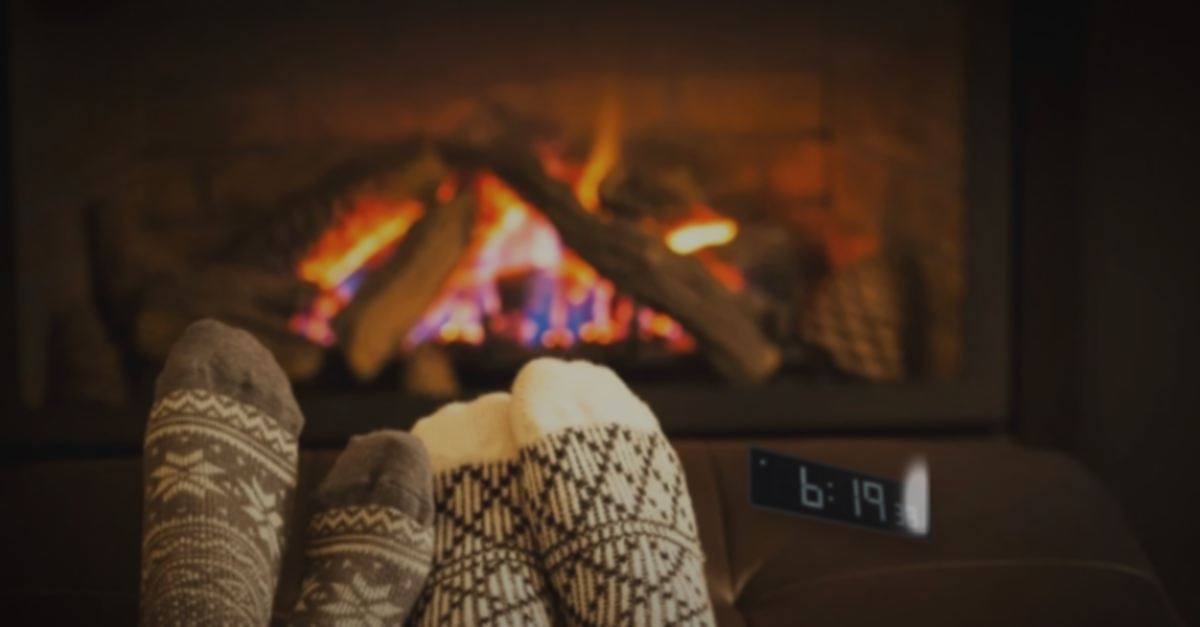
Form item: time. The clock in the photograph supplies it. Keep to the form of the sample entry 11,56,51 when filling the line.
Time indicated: 6,19,38
